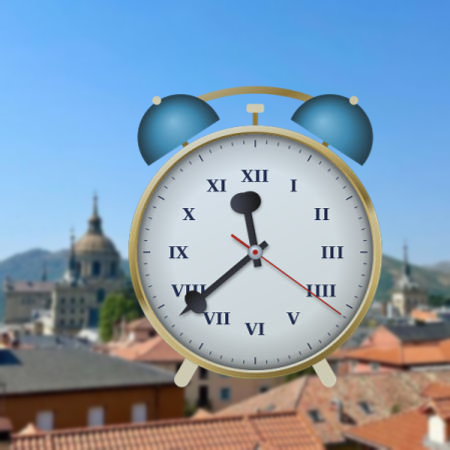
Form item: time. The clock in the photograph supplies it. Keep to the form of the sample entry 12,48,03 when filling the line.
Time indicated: 11,38,21
